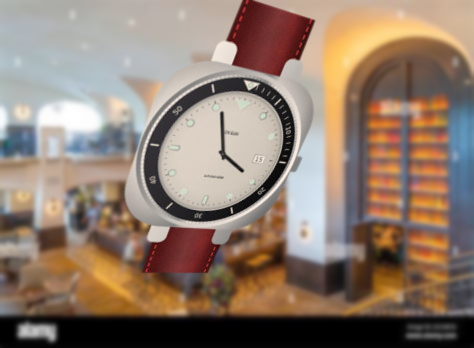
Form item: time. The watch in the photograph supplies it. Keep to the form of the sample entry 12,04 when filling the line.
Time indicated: 3,56
